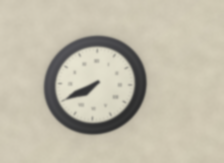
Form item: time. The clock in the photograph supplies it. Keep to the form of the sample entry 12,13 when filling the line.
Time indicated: 7,40
